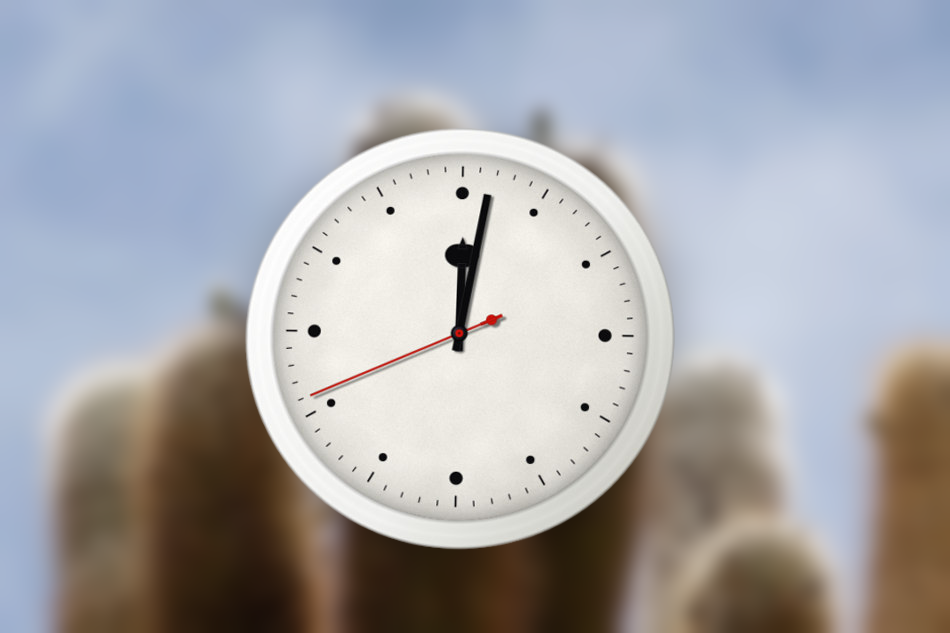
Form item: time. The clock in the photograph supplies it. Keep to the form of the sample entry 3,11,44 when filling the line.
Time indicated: 12,01,41
